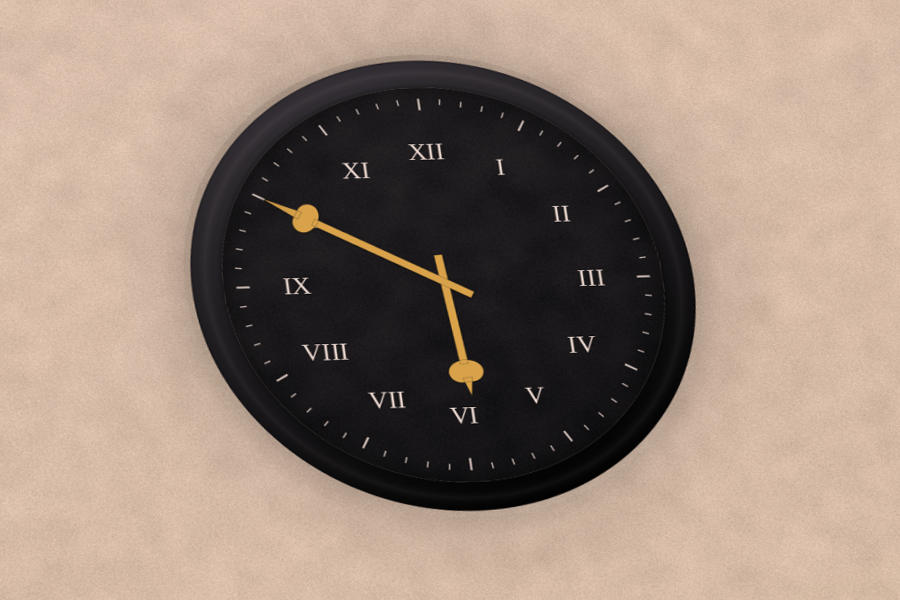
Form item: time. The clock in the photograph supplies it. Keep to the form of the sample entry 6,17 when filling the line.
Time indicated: 5,50
